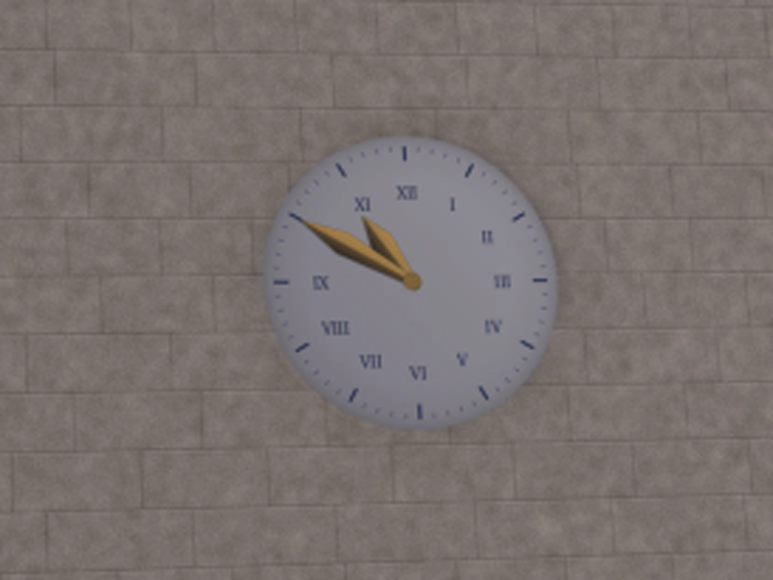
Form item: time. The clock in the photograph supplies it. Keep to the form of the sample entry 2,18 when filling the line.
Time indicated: 10,50
